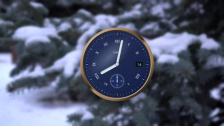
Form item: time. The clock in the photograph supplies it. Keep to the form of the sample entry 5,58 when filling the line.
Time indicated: 8,02
